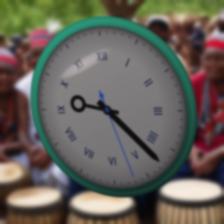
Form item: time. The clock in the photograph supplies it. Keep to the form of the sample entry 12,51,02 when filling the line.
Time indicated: 9,22,27
